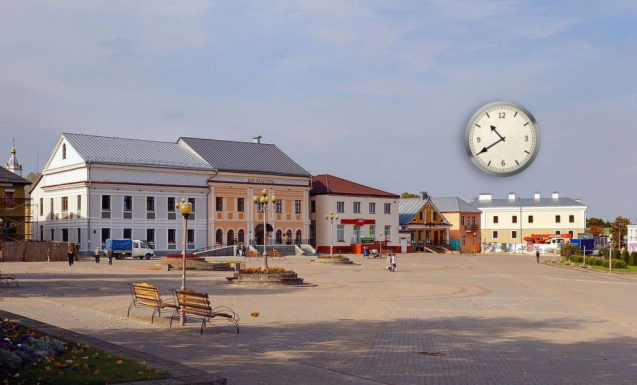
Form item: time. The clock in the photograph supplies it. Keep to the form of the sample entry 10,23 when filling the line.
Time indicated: 10,40
